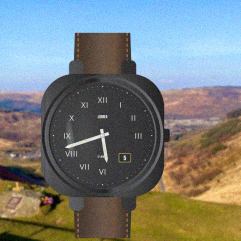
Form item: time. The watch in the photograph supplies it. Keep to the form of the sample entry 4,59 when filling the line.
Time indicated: 5,42
